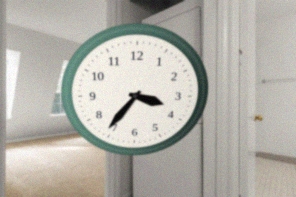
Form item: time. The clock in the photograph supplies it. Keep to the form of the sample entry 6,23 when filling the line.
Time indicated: 3,36
